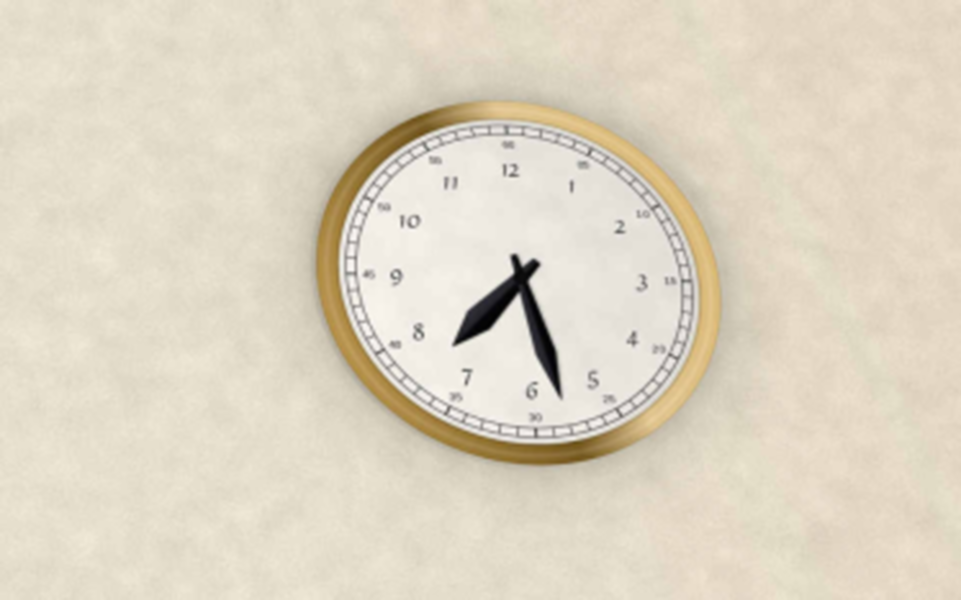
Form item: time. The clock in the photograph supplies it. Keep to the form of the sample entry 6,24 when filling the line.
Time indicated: 7,28
